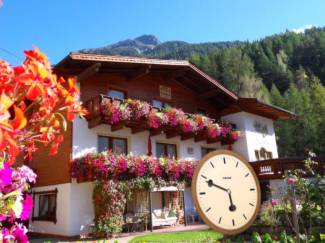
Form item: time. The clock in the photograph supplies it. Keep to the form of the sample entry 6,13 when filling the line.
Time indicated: 5,49
